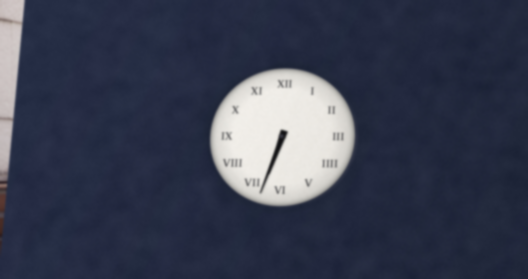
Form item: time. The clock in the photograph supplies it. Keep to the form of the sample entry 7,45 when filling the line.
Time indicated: 6,33
